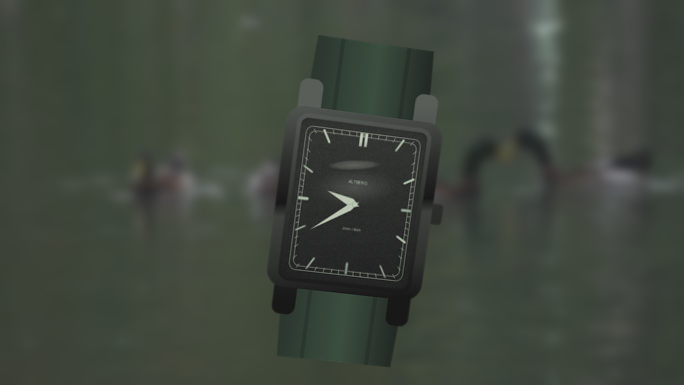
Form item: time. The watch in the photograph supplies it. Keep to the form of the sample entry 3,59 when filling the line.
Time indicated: 9,39
